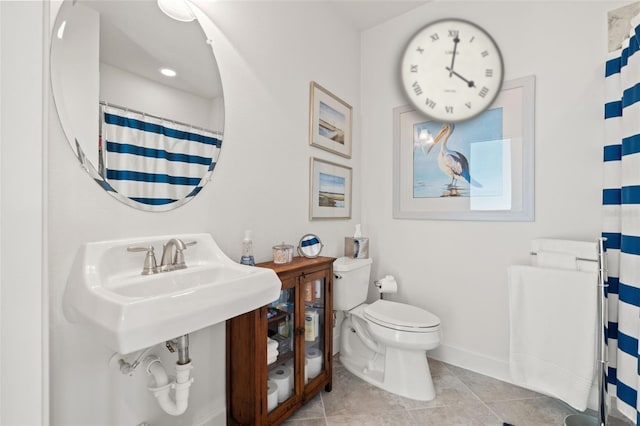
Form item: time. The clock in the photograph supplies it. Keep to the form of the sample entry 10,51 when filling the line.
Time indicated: 4,01
